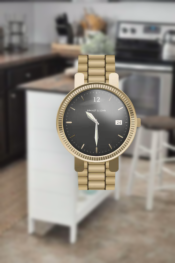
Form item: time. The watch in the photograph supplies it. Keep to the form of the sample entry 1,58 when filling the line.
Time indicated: 10,30
